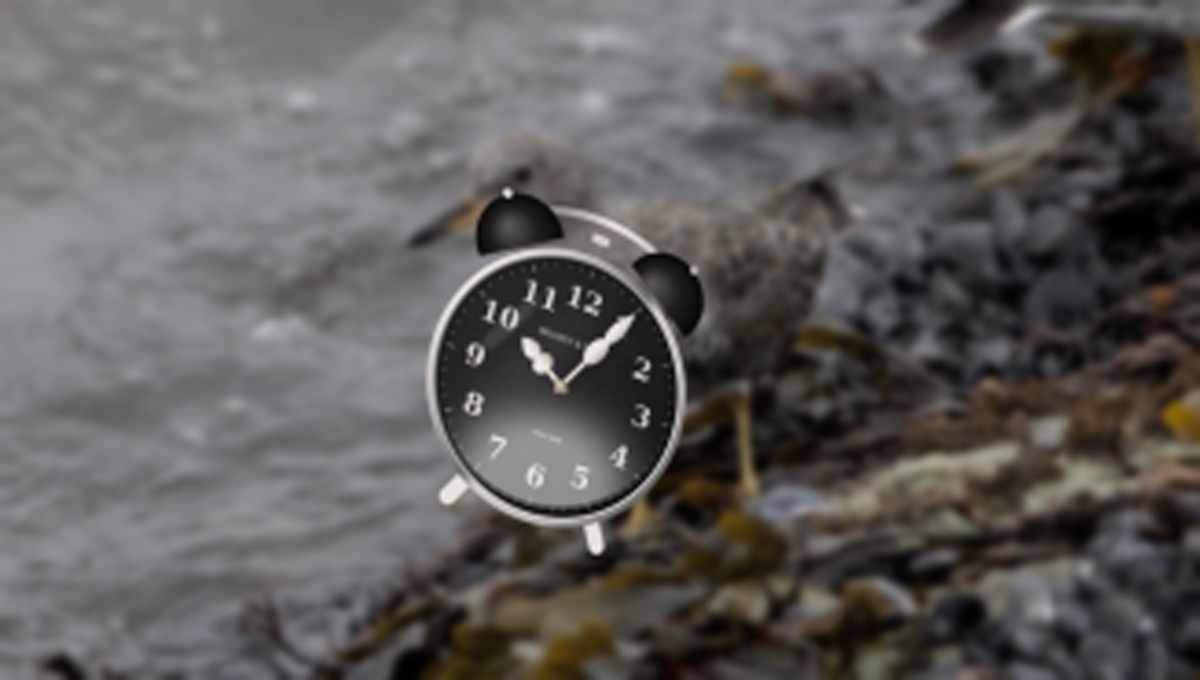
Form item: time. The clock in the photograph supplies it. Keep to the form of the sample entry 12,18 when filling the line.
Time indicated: 10,05
